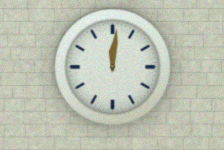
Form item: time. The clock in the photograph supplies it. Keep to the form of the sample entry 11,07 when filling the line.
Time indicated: 12,01
